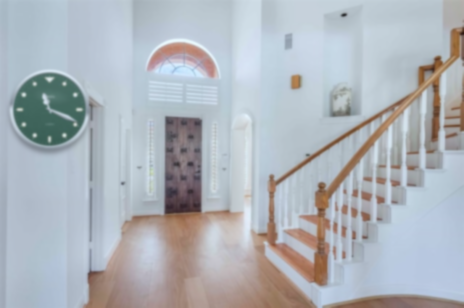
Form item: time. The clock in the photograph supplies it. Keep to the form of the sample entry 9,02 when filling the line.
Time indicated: 11,19
